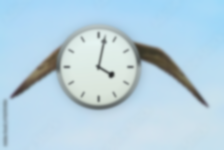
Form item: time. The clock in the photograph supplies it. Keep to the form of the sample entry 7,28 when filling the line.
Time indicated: 4,02
